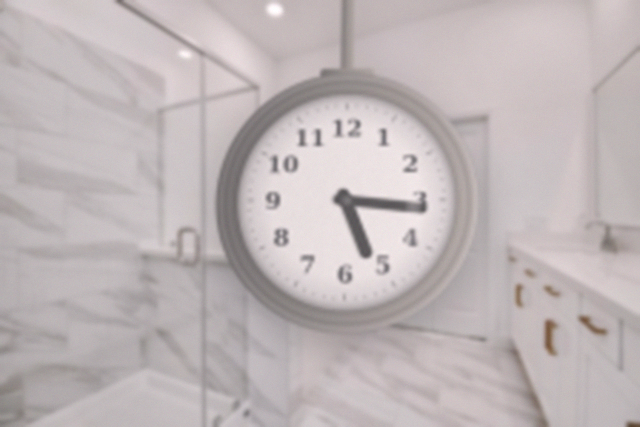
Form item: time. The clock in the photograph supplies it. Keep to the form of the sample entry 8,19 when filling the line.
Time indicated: 5,16
